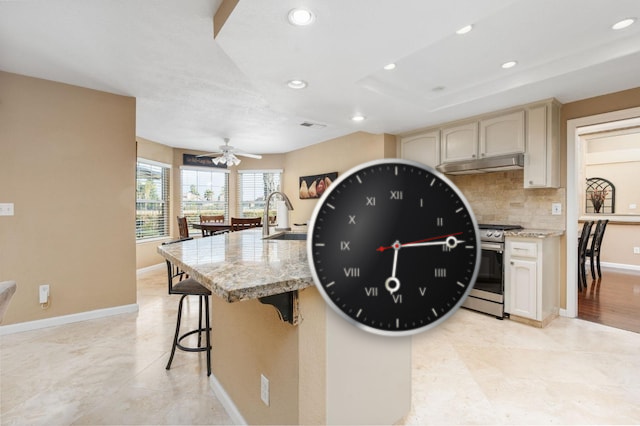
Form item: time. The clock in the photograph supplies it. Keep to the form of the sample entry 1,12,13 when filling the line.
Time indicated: 6,14,13
